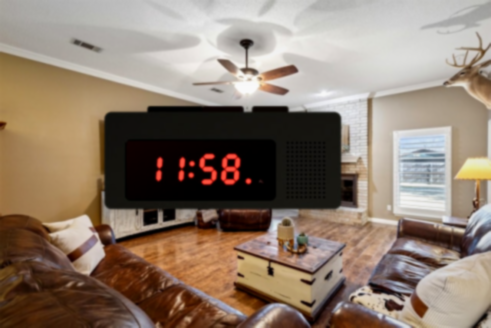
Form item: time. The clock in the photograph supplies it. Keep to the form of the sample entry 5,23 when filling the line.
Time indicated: 11,58
